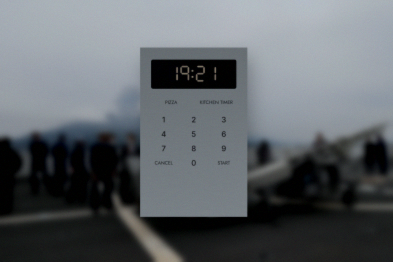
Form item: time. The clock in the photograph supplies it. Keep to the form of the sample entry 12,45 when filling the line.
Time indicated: 19,21
